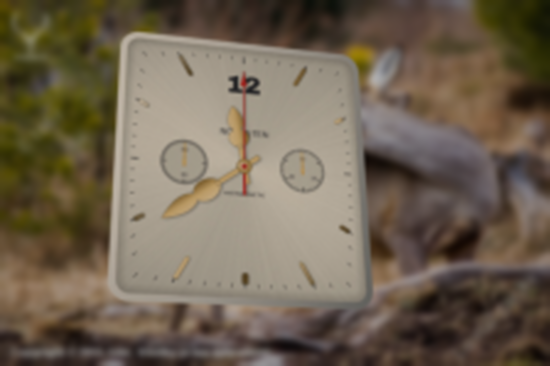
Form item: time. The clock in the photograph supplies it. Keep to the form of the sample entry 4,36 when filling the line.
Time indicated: 11,39
